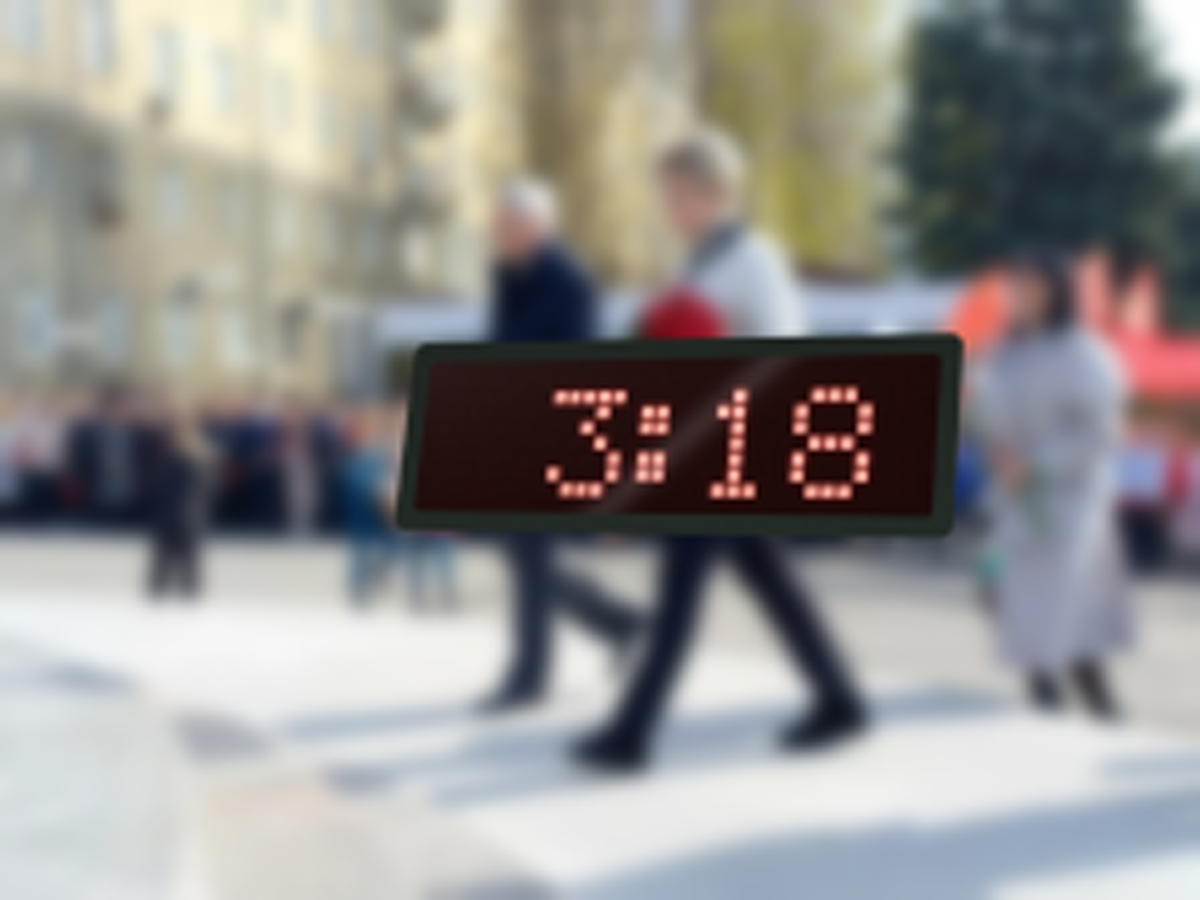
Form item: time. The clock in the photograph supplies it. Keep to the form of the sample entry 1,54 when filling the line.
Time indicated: 3,18
